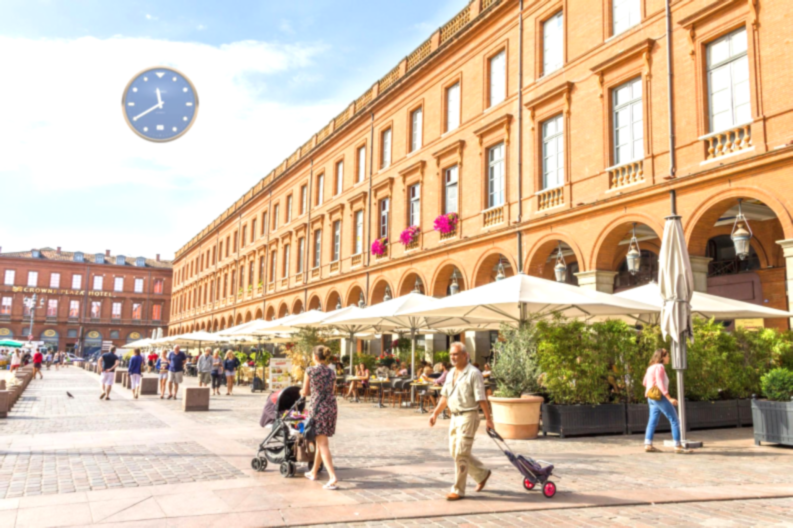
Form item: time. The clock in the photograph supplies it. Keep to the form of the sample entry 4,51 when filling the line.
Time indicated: 11,40
